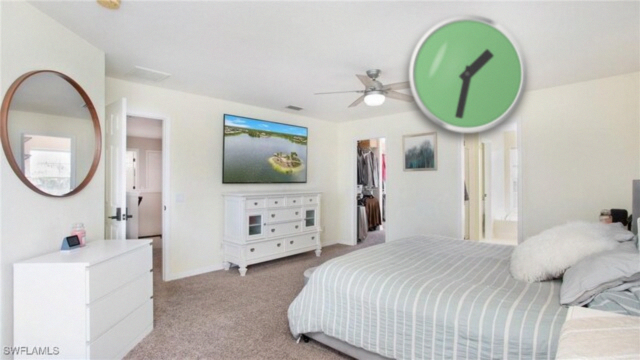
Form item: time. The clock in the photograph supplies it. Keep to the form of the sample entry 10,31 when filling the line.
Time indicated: 1,32
